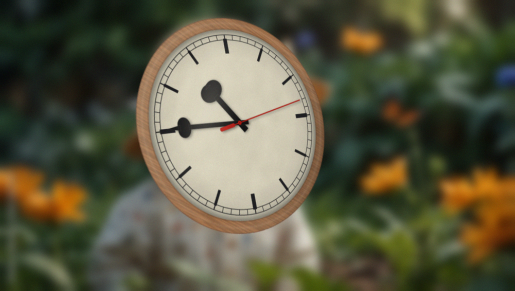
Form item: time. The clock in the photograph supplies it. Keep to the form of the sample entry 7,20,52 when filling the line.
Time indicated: 10,45,13
